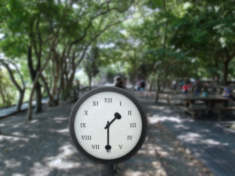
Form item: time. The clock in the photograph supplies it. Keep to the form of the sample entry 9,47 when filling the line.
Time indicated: 1,30
